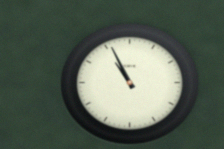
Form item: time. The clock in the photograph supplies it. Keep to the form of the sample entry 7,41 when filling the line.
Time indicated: 10,56
